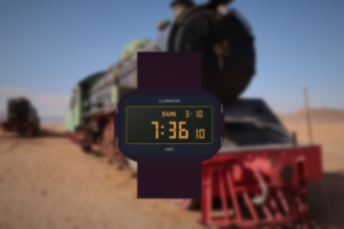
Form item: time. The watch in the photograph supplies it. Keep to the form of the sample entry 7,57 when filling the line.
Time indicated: 7,36
